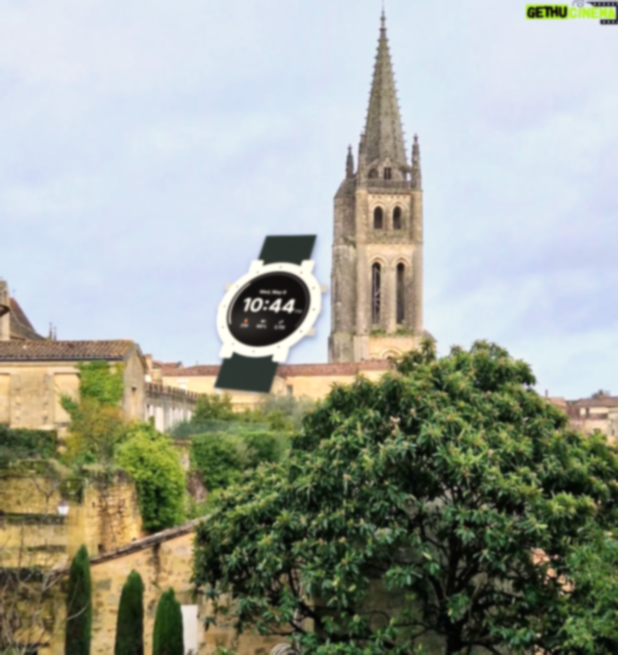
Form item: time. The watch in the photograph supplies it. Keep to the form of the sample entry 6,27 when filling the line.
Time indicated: 10,44
